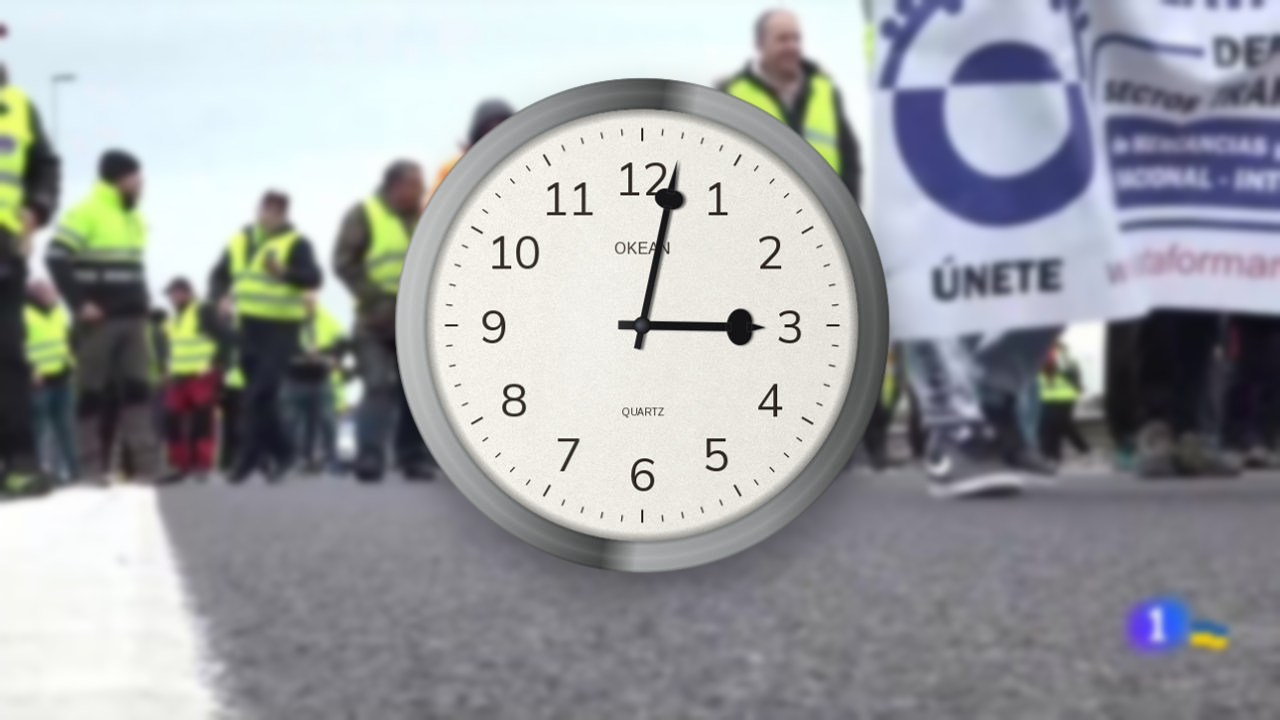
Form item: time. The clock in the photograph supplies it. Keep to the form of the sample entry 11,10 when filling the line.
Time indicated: 3,02
